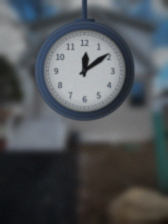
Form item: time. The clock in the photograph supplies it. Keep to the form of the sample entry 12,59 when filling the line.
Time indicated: 12,09
